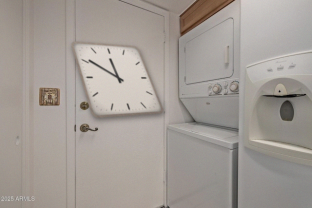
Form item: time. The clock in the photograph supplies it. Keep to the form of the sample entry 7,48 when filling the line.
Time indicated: 11,51
